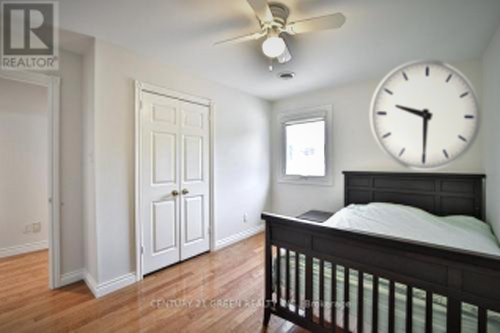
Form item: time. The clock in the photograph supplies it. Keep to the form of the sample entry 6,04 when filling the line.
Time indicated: 9,30
